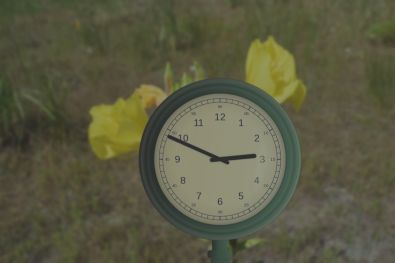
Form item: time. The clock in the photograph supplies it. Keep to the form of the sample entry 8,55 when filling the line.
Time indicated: 2,49
